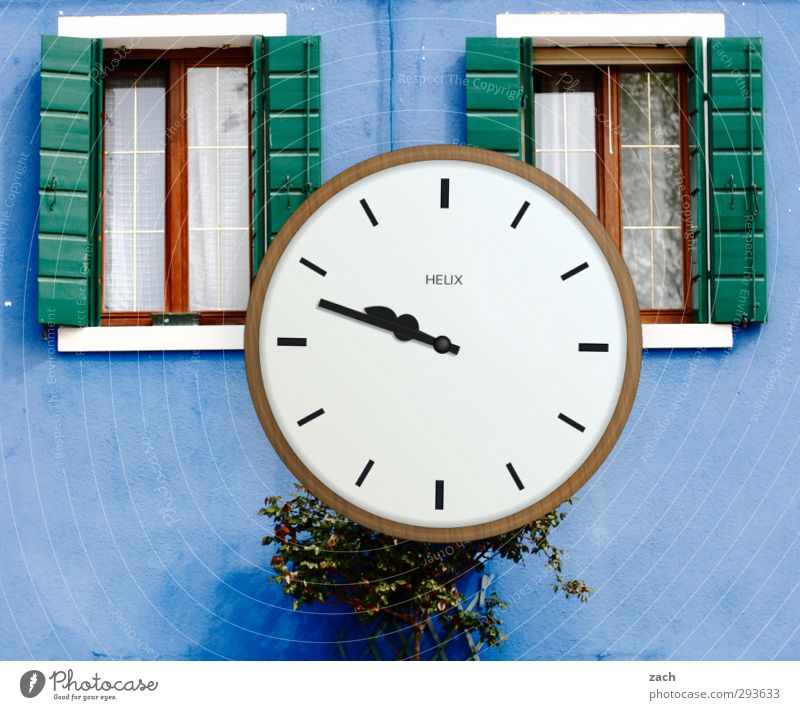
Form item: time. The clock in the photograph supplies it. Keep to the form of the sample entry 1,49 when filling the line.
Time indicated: 9,48
